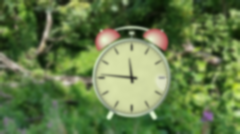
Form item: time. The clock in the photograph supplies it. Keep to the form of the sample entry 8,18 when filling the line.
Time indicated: 11,46
